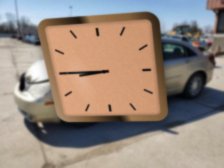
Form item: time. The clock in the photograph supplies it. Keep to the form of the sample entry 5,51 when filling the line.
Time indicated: 8,45
